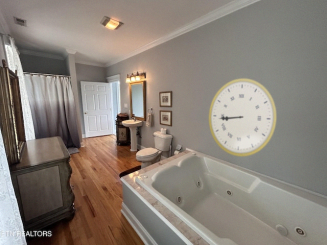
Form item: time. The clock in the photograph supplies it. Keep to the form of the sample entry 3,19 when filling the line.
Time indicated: 8,44
